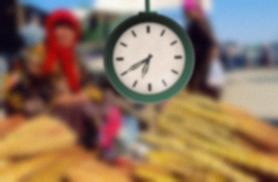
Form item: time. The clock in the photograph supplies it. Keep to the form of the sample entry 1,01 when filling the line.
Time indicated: 6,40
